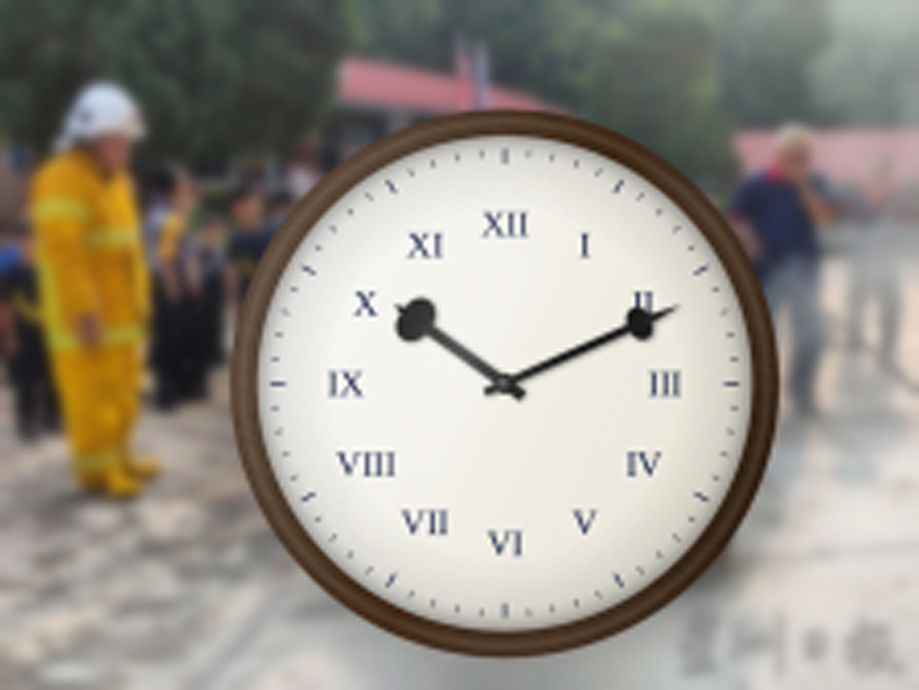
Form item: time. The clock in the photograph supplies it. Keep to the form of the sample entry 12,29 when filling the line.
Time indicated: 10,11
